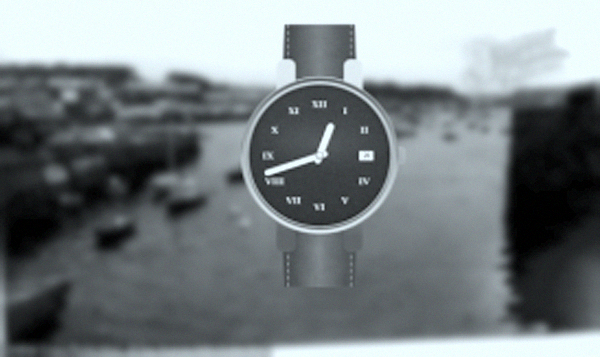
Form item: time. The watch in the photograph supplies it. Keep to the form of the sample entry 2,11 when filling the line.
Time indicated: 12,42
